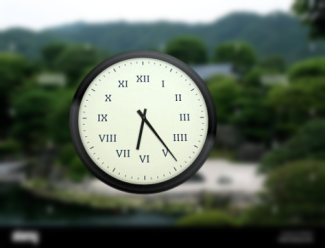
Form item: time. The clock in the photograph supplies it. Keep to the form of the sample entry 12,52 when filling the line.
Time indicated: 6,24
